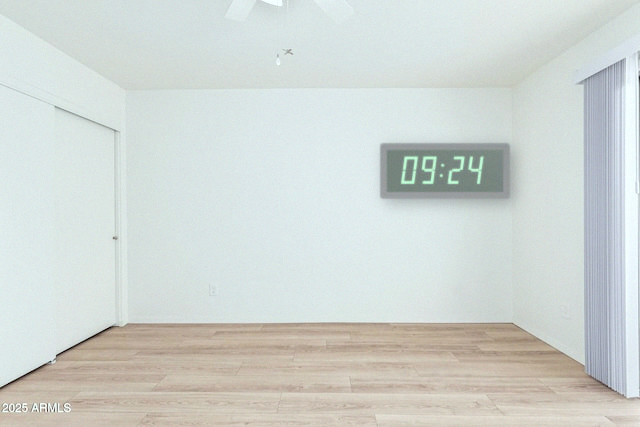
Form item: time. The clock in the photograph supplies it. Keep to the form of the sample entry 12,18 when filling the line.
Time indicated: 9,24
